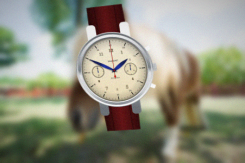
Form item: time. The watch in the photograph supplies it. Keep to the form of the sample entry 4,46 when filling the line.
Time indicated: 1,50
